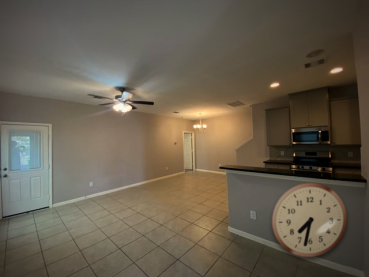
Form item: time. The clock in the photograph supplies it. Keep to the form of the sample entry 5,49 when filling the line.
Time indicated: 7,32
